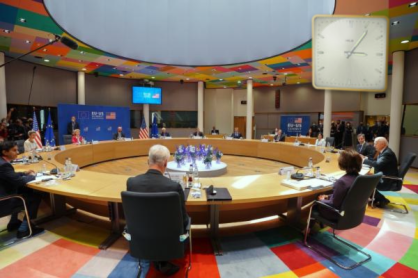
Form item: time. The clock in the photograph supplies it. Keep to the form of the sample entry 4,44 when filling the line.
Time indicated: 3,06
